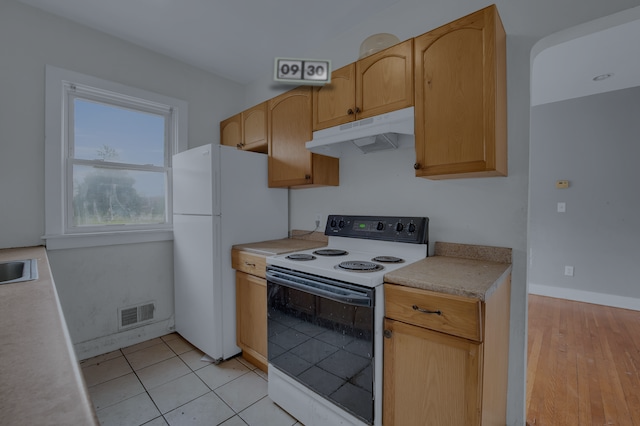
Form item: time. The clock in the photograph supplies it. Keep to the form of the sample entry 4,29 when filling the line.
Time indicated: 9,30
